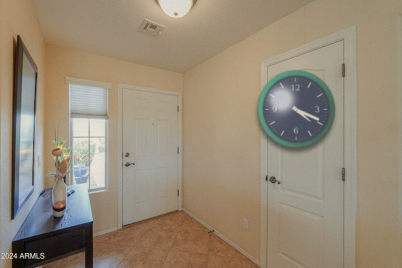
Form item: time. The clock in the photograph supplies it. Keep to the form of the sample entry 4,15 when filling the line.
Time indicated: 4,19
